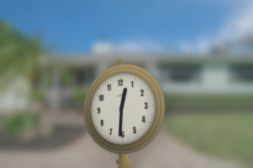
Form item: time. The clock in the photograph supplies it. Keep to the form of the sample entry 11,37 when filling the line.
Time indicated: 12,31
